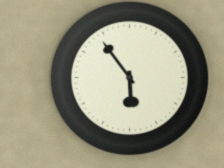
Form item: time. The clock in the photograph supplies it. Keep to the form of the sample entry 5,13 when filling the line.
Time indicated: 5,54
